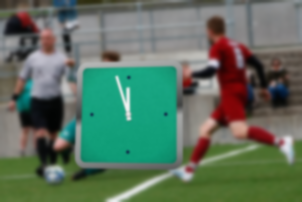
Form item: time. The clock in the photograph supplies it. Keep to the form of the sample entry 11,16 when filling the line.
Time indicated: 11,57
